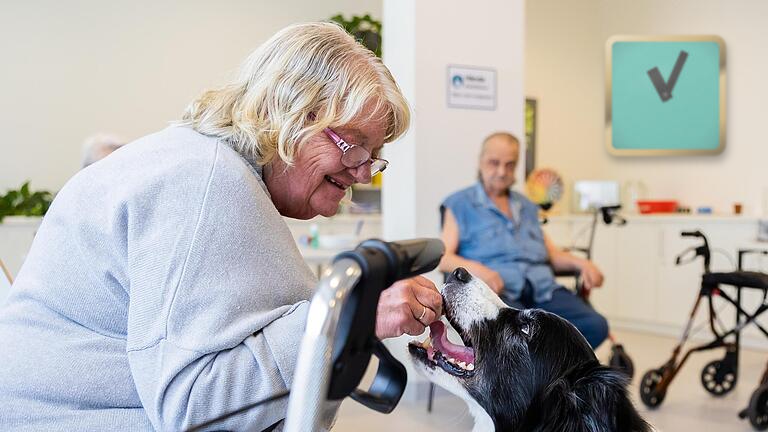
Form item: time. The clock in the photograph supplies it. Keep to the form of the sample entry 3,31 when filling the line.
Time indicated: 11,04
